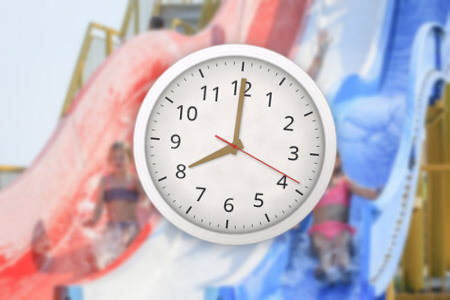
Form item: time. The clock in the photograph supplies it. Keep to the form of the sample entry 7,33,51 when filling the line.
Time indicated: 8,00,19
